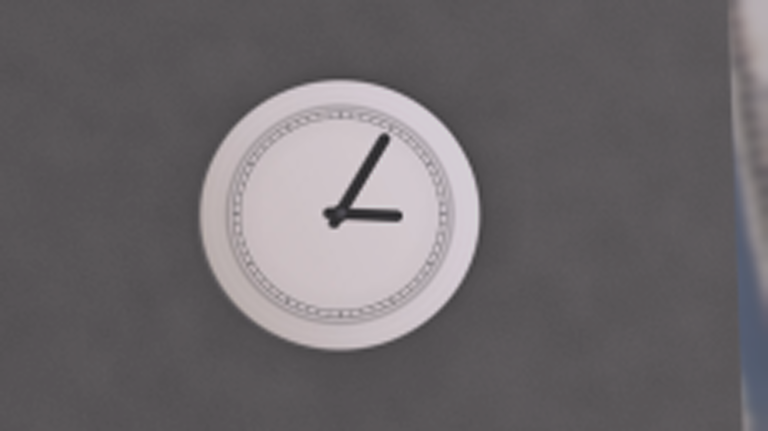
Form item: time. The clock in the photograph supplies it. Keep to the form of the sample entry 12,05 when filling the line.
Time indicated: 3,05
